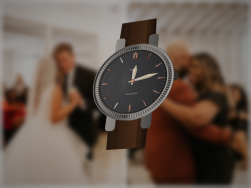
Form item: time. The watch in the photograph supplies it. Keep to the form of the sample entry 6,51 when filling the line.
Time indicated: 12,13
